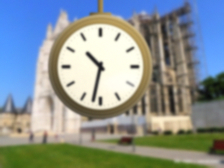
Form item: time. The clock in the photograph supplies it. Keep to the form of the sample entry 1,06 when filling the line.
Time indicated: 10,32
